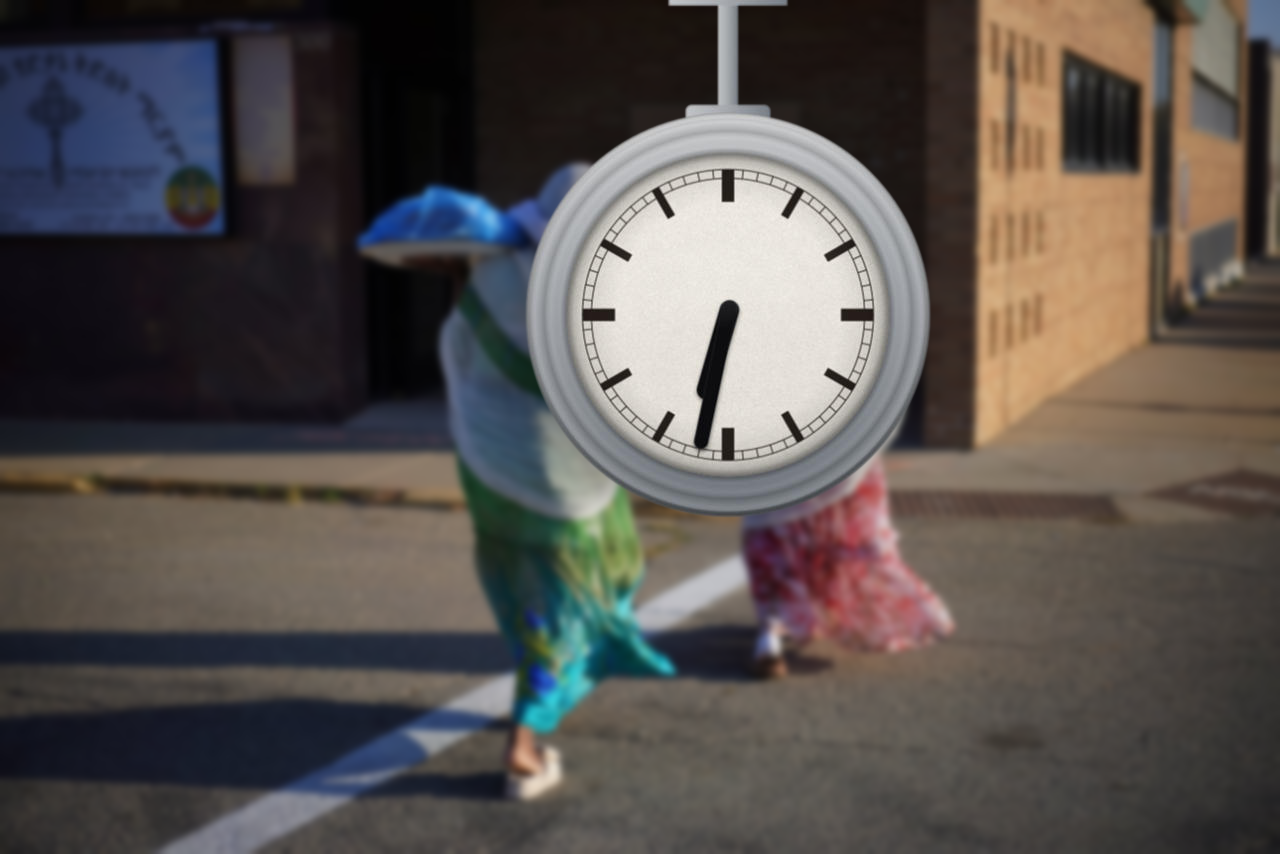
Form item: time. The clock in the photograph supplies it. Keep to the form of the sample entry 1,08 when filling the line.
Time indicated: 6,32
